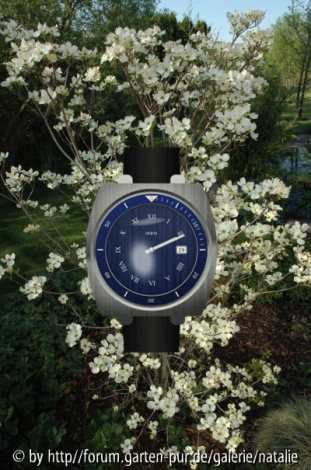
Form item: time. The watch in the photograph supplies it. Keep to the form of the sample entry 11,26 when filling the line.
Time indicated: 2,11
